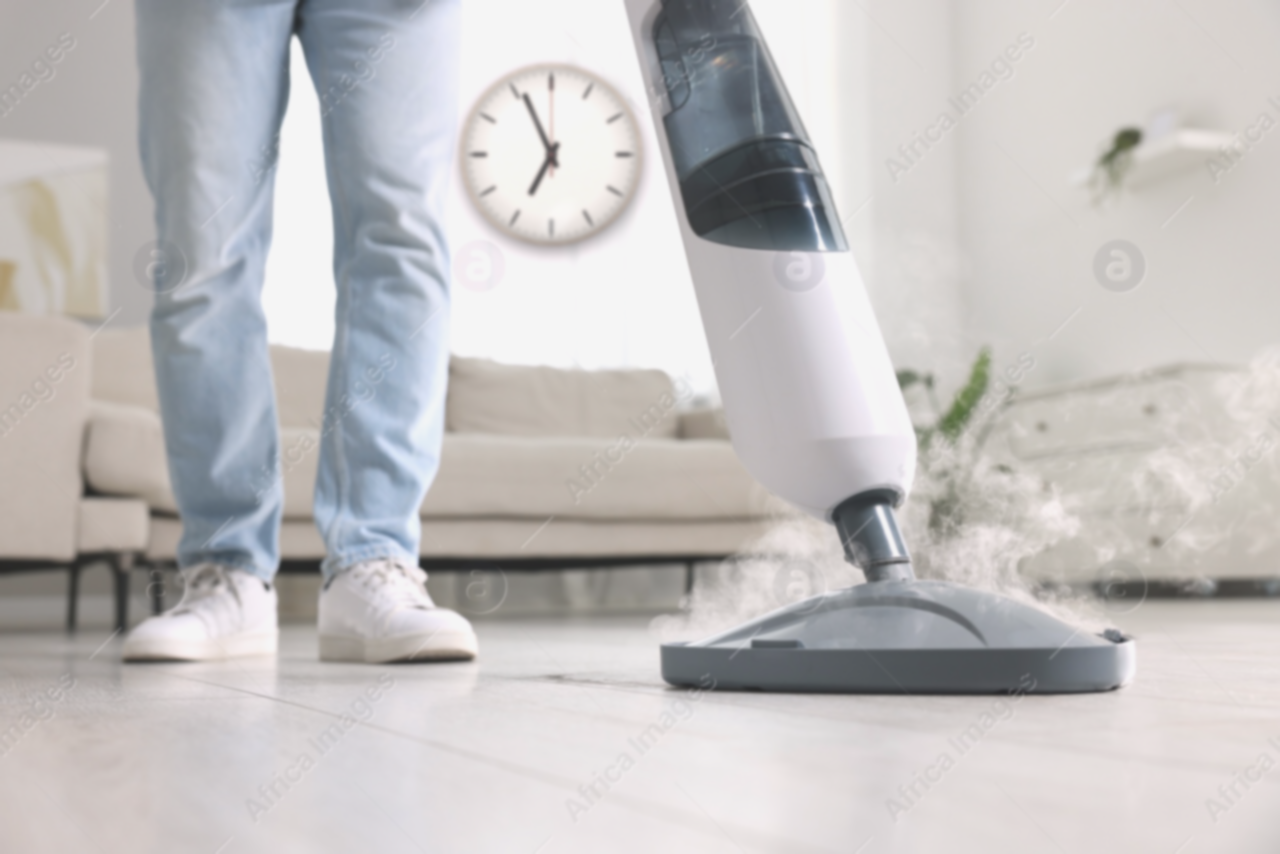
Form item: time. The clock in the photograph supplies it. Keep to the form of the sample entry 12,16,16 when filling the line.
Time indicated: 6,56,00
